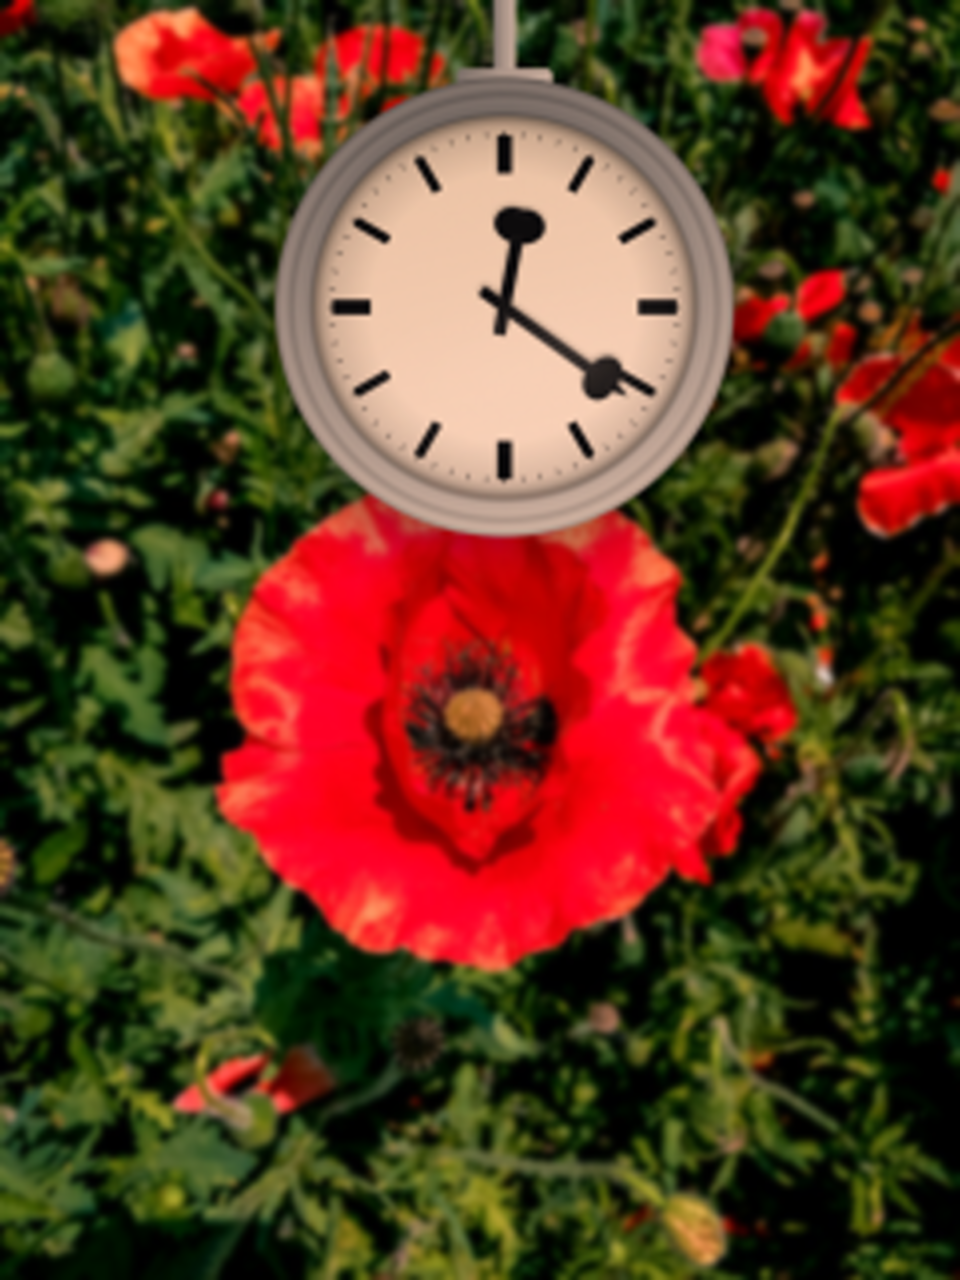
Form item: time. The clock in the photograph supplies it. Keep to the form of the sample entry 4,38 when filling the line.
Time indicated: 12,21
